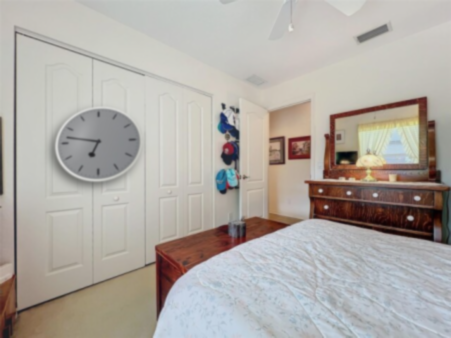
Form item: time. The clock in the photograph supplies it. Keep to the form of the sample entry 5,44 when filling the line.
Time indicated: 6,47
